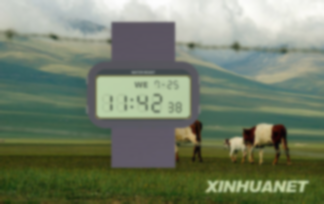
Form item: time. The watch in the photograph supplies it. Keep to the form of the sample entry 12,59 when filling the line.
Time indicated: 11,42
